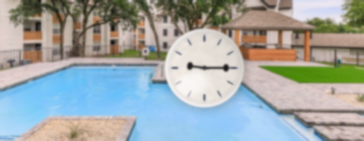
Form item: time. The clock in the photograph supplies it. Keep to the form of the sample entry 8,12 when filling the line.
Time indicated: 9,15
